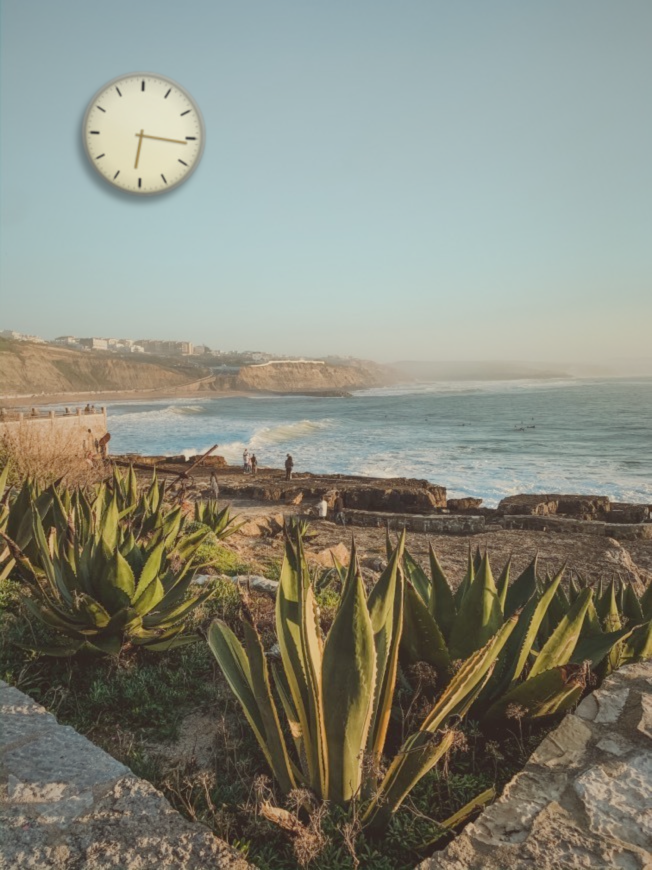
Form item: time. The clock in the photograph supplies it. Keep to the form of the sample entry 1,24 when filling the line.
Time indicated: 6,16
